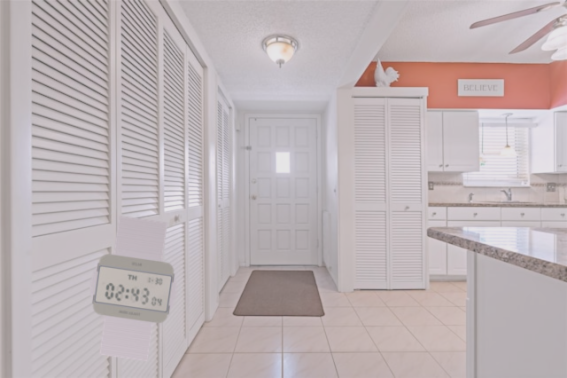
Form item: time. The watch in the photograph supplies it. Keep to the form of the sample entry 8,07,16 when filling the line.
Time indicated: 2,43,04
